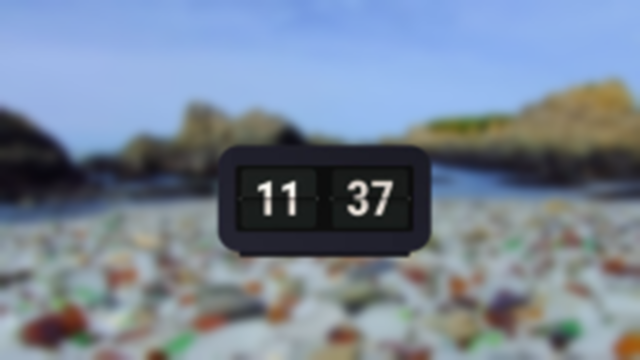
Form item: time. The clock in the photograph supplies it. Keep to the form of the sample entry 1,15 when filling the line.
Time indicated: 11,37
